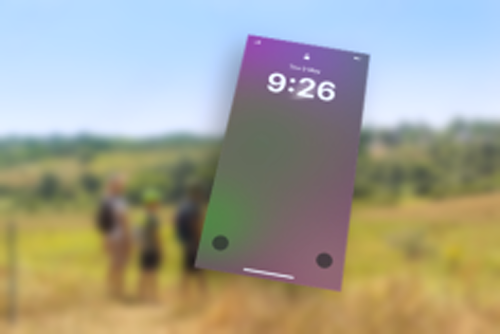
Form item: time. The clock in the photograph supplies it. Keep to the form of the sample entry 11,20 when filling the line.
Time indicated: 9,26
